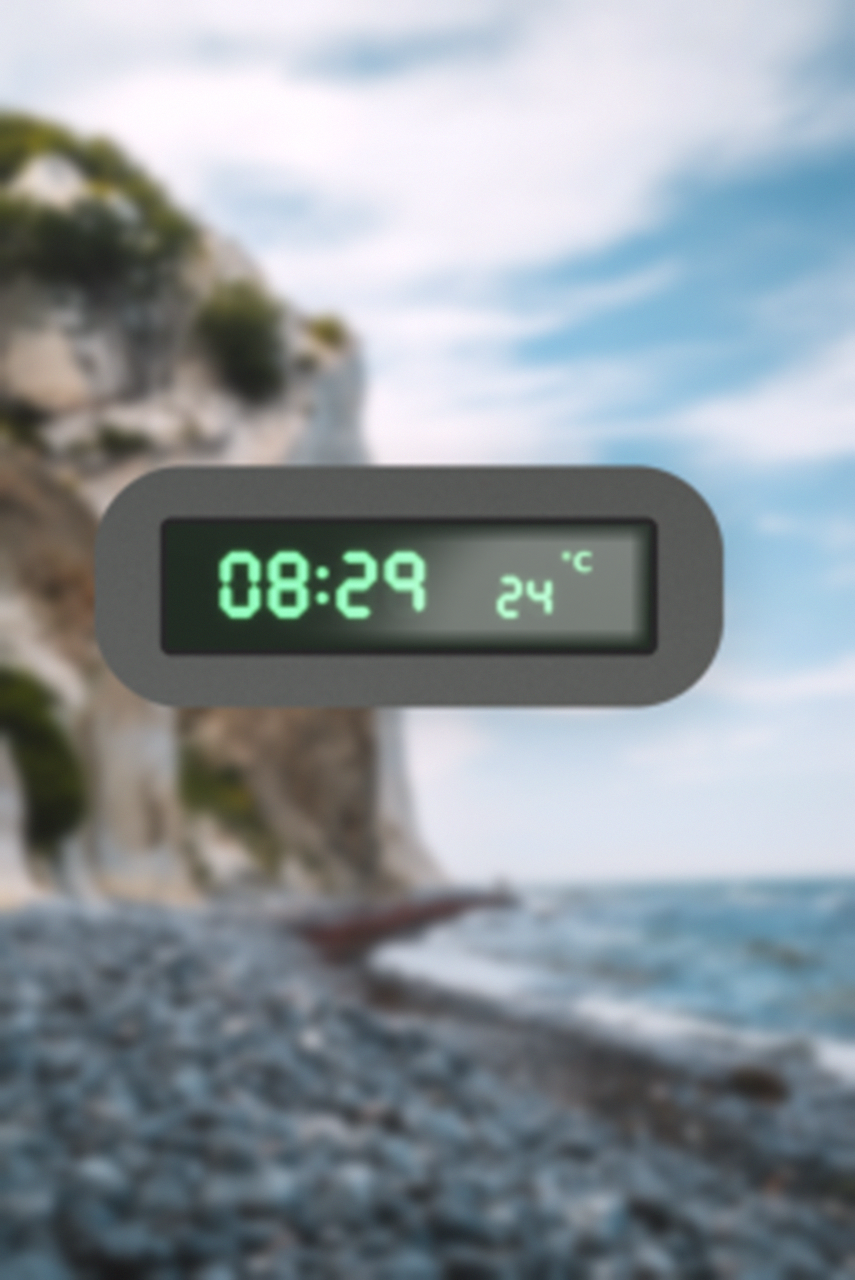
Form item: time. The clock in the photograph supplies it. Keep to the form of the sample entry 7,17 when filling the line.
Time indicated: 8,29
